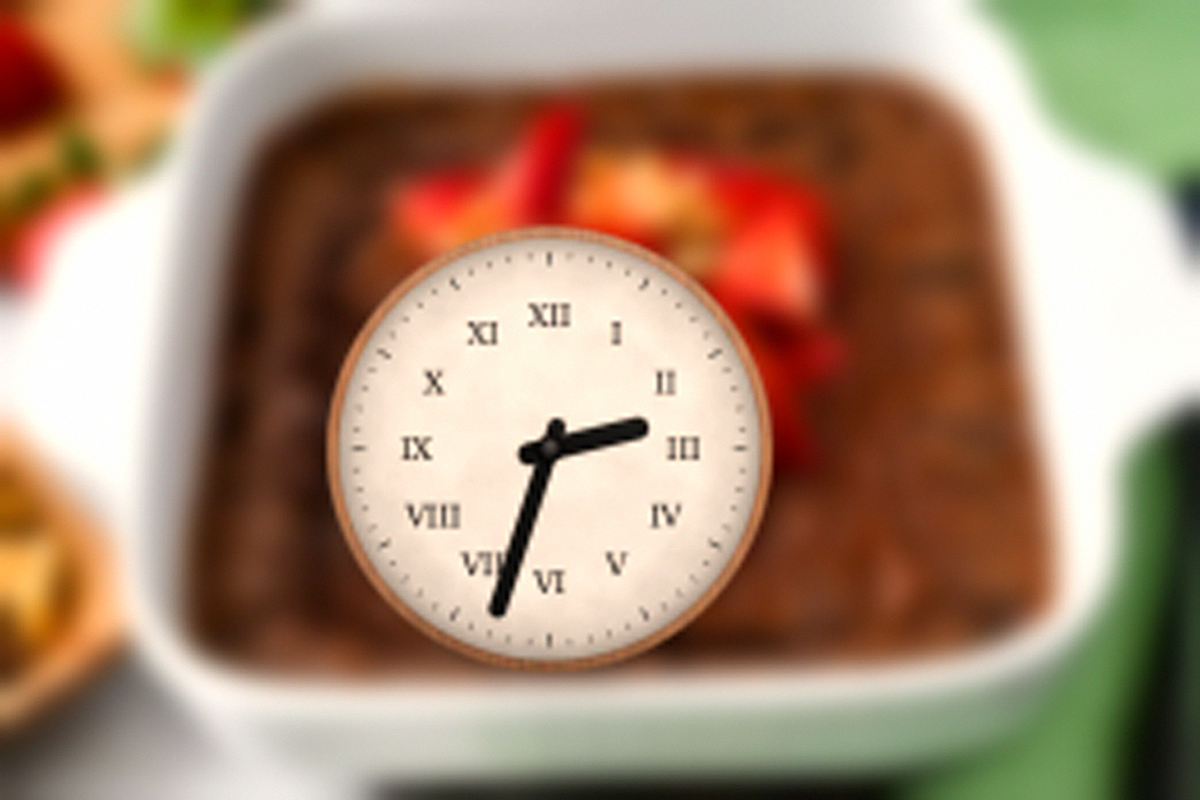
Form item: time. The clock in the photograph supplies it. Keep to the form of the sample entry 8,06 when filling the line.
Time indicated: 2,33
